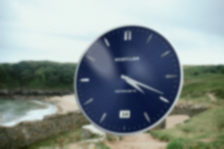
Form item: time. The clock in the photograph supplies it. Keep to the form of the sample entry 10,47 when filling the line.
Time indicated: 4,19
